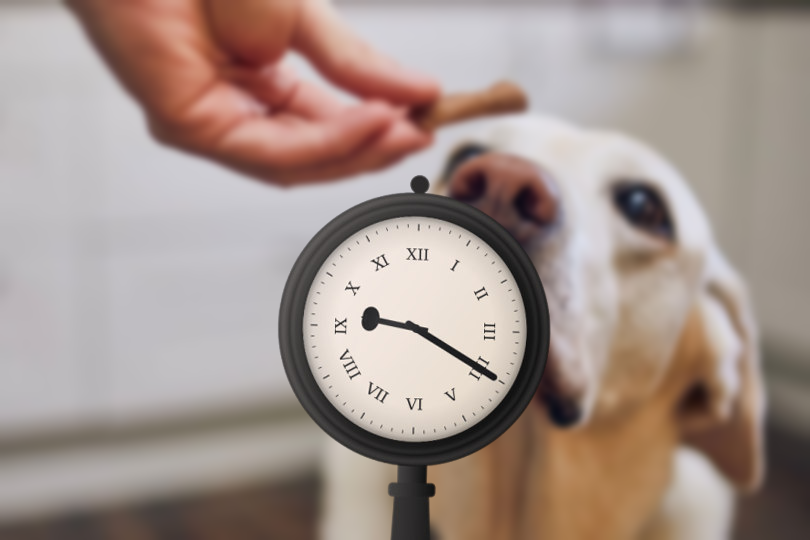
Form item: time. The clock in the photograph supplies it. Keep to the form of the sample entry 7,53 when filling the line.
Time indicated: 9,20
